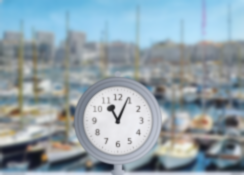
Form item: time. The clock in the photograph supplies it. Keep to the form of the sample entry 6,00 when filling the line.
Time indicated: 11,04
